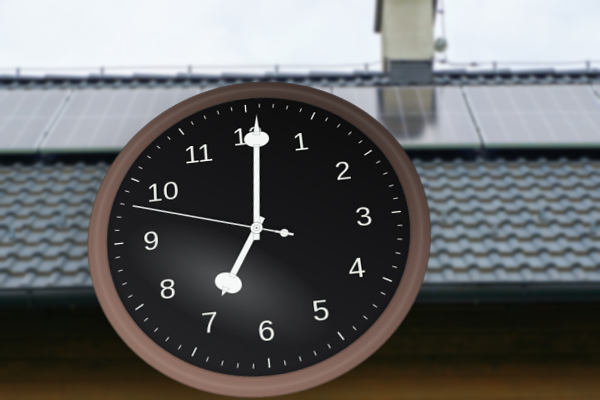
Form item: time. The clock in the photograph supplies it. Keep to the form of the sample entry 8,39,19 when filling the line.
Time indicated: 7,00,48
